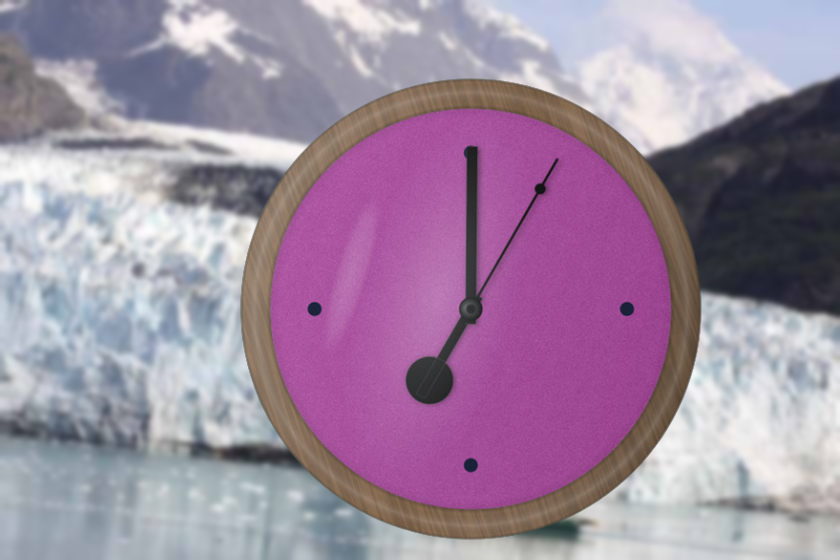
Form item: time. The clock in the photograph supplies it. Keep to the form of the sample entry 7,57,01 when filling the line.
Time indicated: 7,00,05
